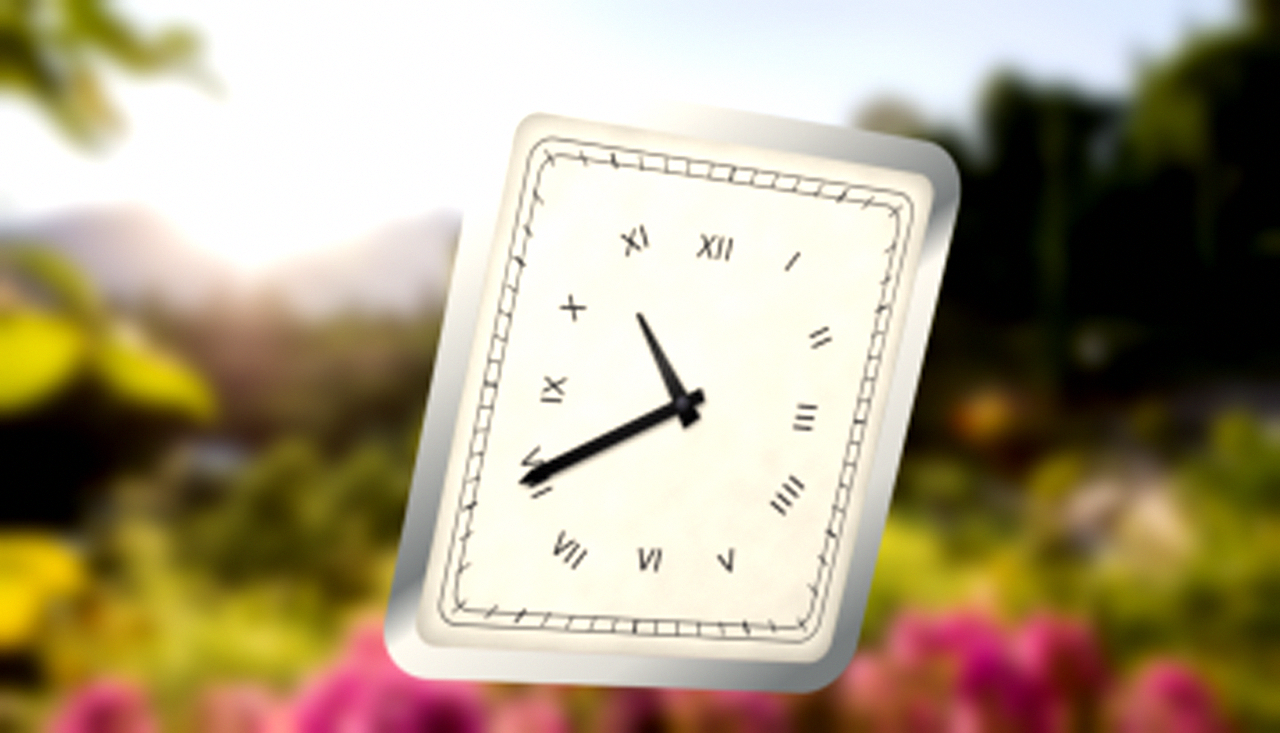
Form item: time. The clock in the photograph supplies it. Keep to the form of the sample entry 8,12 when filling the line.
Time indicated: 10,40
